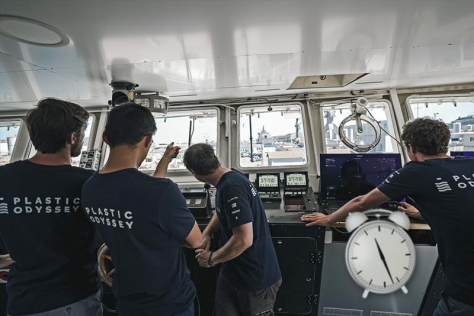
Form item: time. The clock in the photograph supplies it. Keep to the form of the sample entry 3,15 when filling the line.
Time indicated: 11,27
